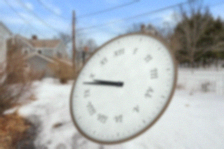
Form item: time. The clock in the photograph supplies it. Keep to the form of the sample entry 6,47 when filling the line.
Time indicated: 9,48
